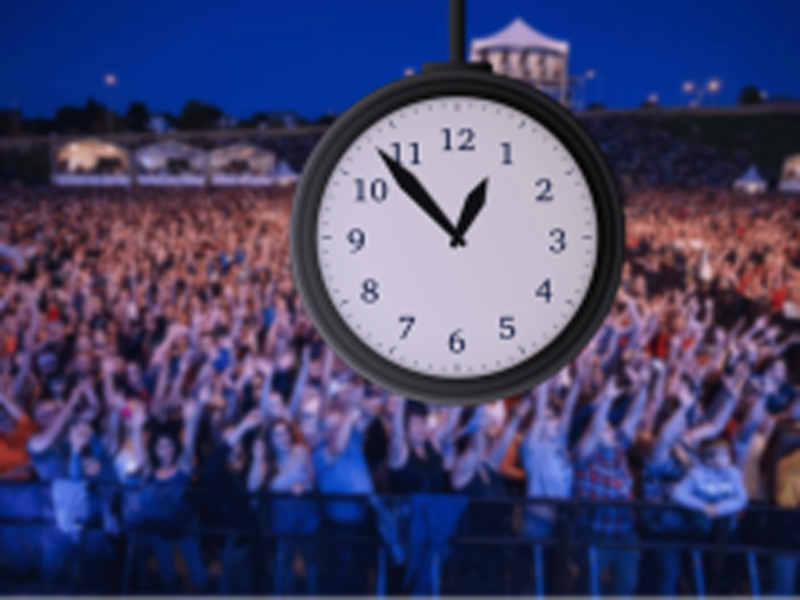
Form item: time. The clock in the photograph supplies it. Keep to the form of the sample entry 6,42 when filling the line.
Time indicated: 12,53
